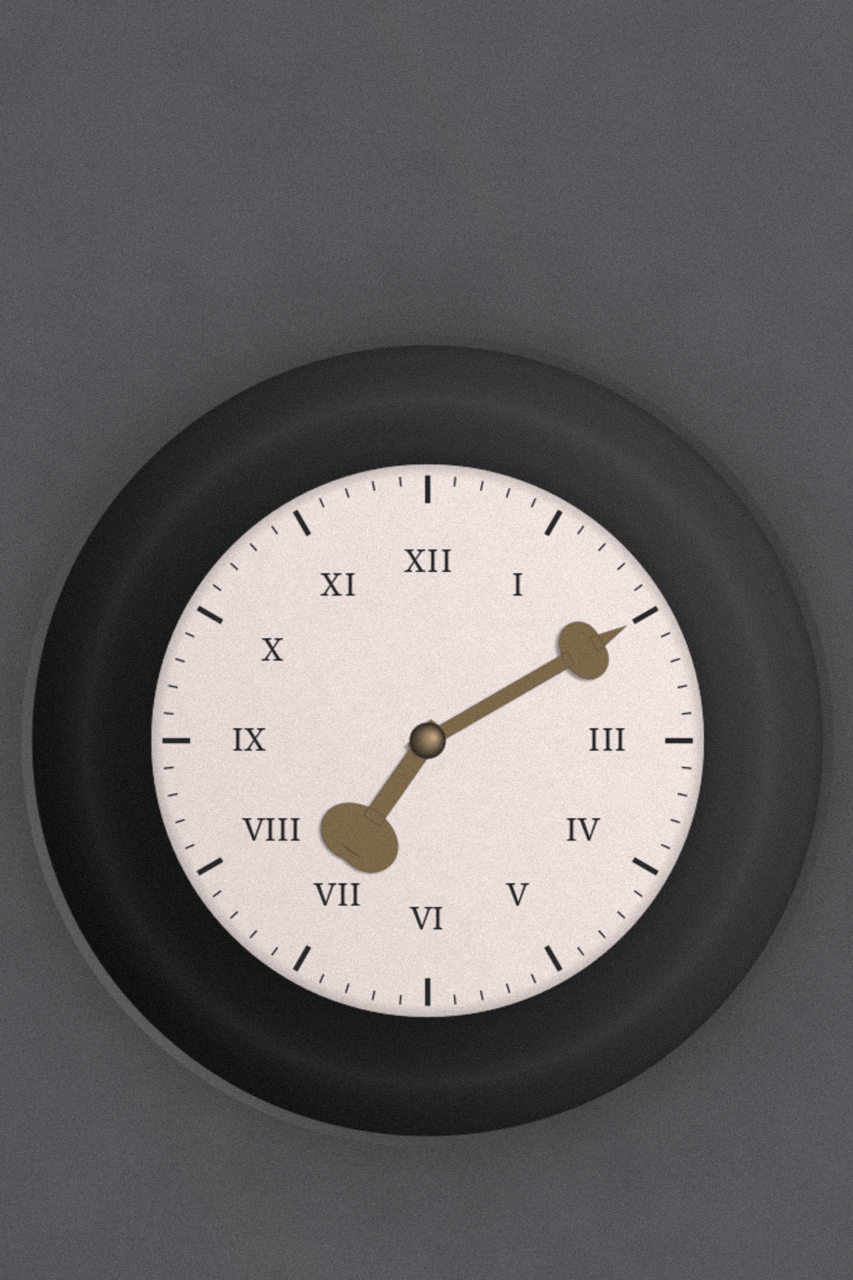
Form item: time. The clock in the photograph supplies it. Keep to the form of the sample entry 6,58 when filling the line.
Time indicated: 7,10
